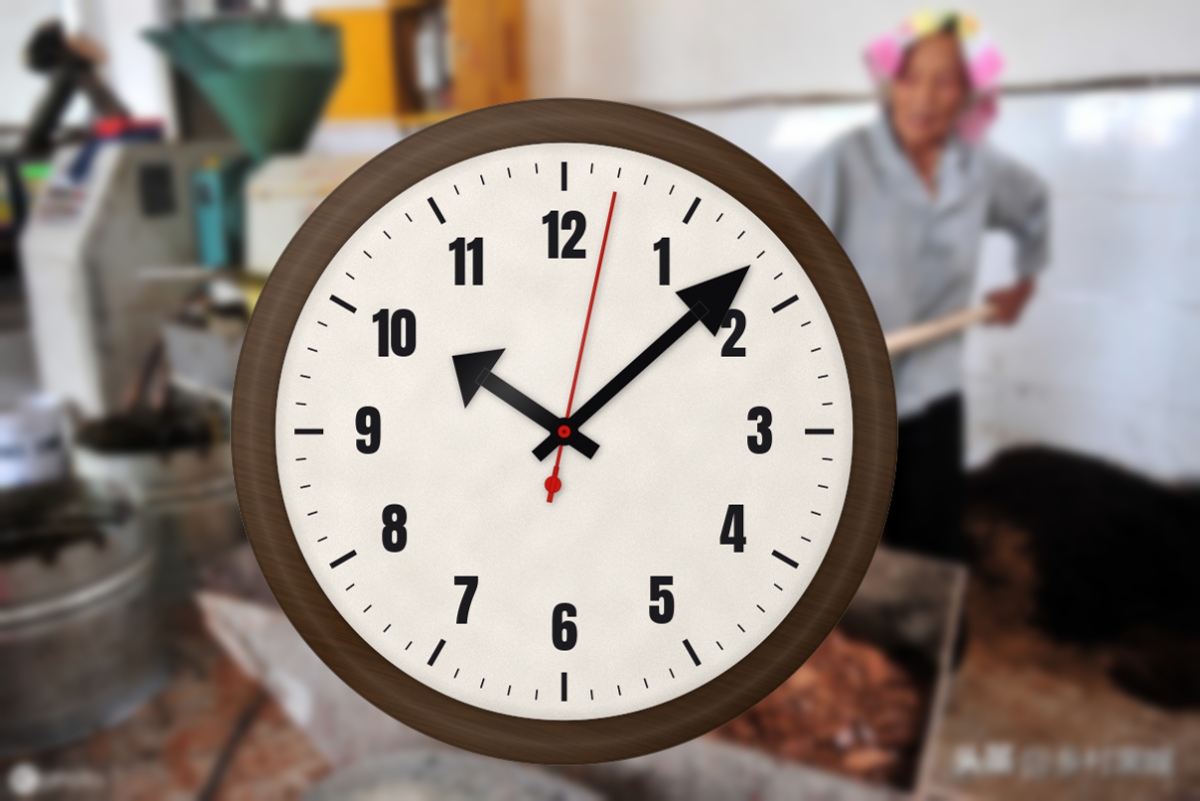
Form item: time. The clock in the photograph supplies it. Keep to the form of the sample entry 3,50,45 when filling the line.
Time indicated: 10,08,02
